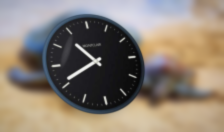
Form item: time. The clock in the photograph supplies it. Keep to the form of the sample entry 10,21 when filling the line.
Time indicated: 10,41
